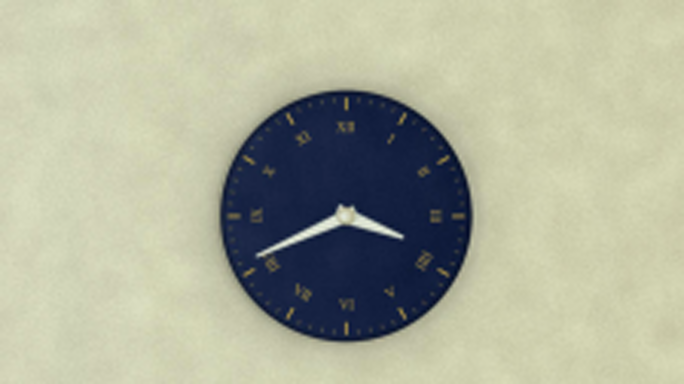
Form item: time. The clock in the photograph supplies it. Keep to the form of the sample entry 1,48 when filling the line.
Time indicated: 3,41
